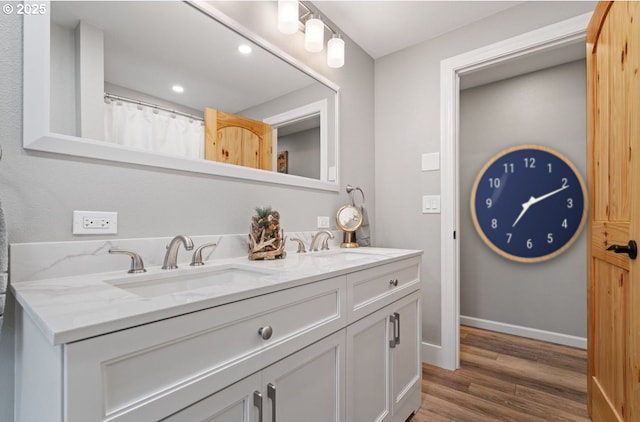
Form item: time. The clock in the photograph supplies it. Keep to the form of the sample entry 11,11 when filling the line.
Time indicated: 7,11
